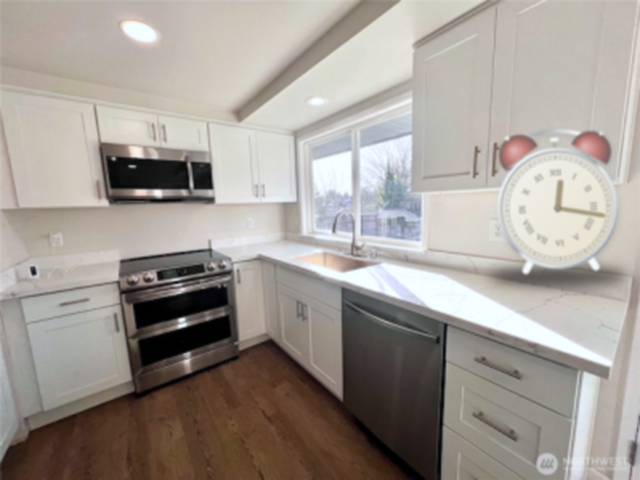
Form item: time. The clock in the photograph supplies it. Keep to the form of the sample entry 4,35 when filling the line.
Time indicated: 12,17
